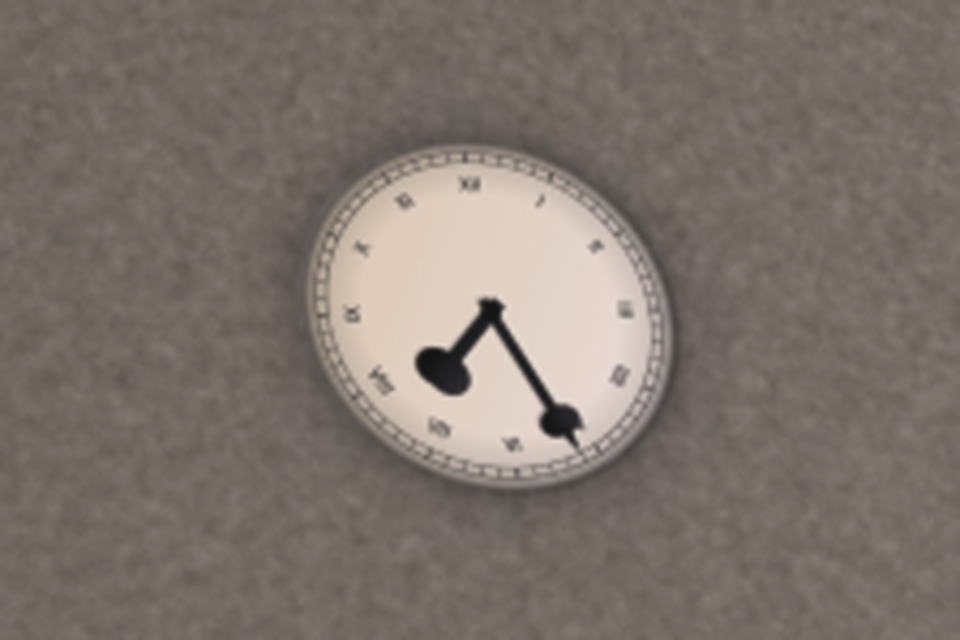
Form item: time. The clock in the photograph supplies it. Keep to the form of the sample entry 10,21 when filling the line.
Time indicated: 7,26
